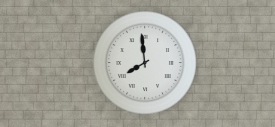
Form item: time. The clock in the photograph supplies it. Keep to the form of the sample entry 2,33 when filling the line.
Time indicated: 7,59
